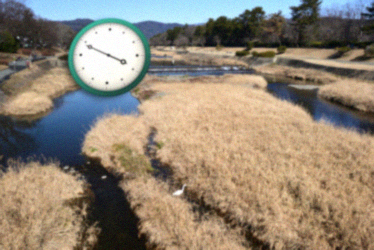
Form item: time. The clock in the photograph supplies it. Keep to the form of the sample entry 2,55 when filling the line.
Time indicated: 3,49
